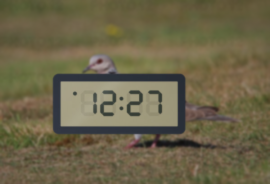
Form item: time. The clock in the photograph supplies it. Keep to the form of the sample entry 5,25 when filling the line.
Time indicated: 12,27
